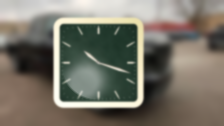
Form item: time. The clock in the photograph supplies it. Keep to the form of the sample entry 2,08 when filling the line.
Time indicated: 10,18
